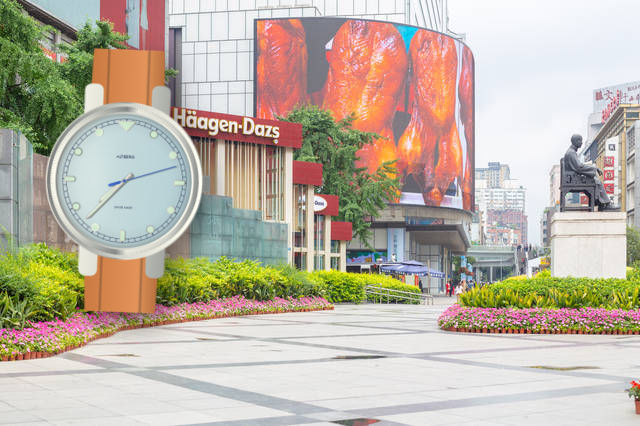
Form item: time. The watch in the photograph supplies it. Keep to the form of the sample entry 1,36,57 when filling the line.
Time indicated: 7,37,12
